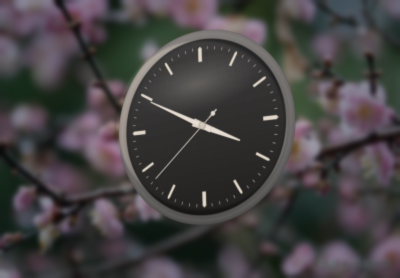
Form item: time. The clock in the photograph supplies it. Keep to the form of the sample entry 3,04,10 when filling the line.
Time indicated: 3,49,38
